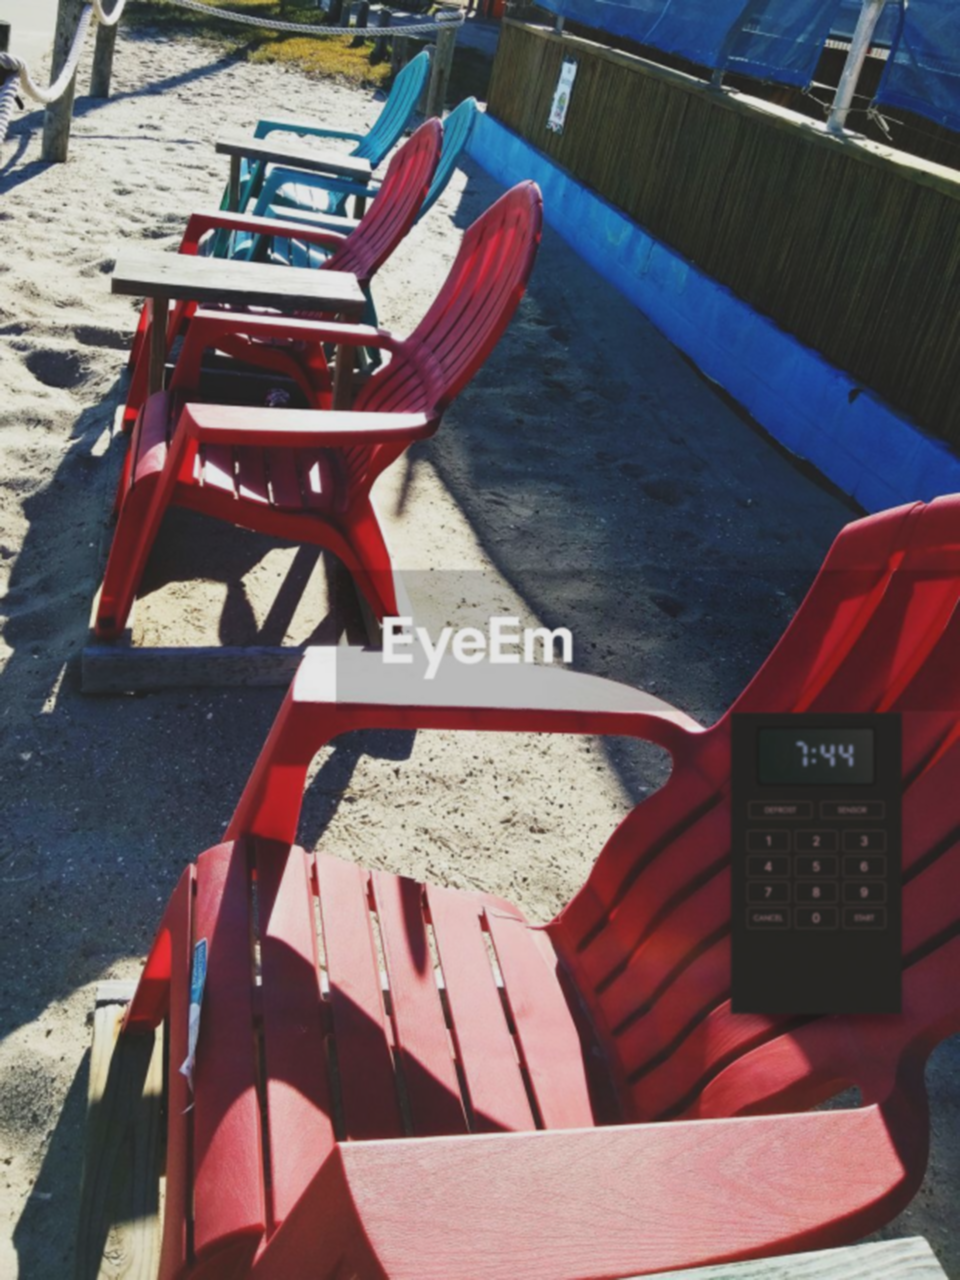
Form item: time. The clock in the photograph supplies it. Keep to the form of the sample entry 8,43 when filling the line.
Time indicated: 7,44
